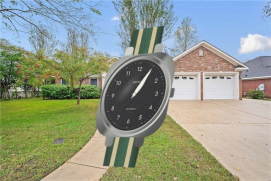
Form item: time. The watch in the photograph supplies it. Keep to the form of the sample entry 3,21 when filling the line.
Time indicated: 1,05
